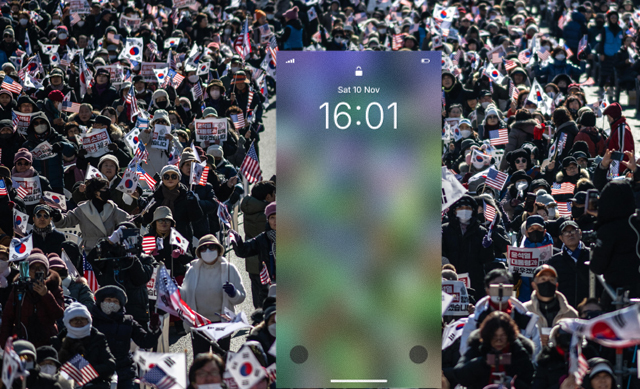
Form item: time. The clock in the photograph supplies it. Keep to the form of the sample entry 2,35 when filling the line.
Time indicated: 16,01
